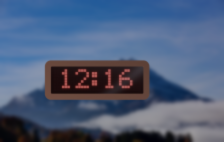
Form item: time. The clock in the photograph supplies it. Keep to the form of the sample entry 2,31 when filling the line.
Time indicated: 12,16
